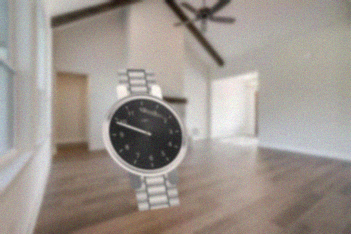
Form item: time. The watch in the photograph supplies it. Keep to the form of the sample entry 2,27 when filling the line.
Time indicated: 9,49
